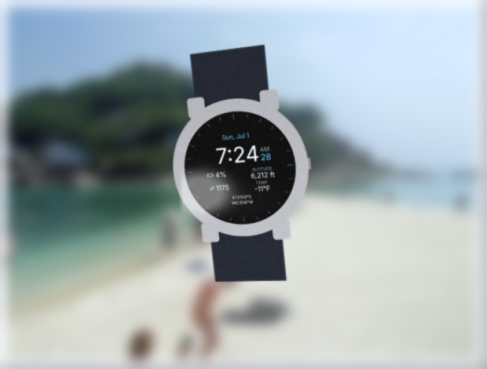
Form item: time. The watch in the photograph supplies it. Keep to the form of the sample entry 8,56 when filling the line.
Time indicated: 7,24
